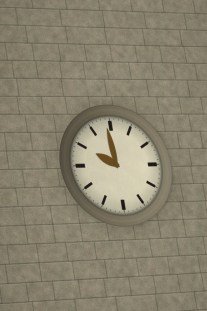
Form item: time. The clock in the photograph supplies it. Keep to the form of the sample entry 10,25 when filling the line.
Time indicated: 9,59
